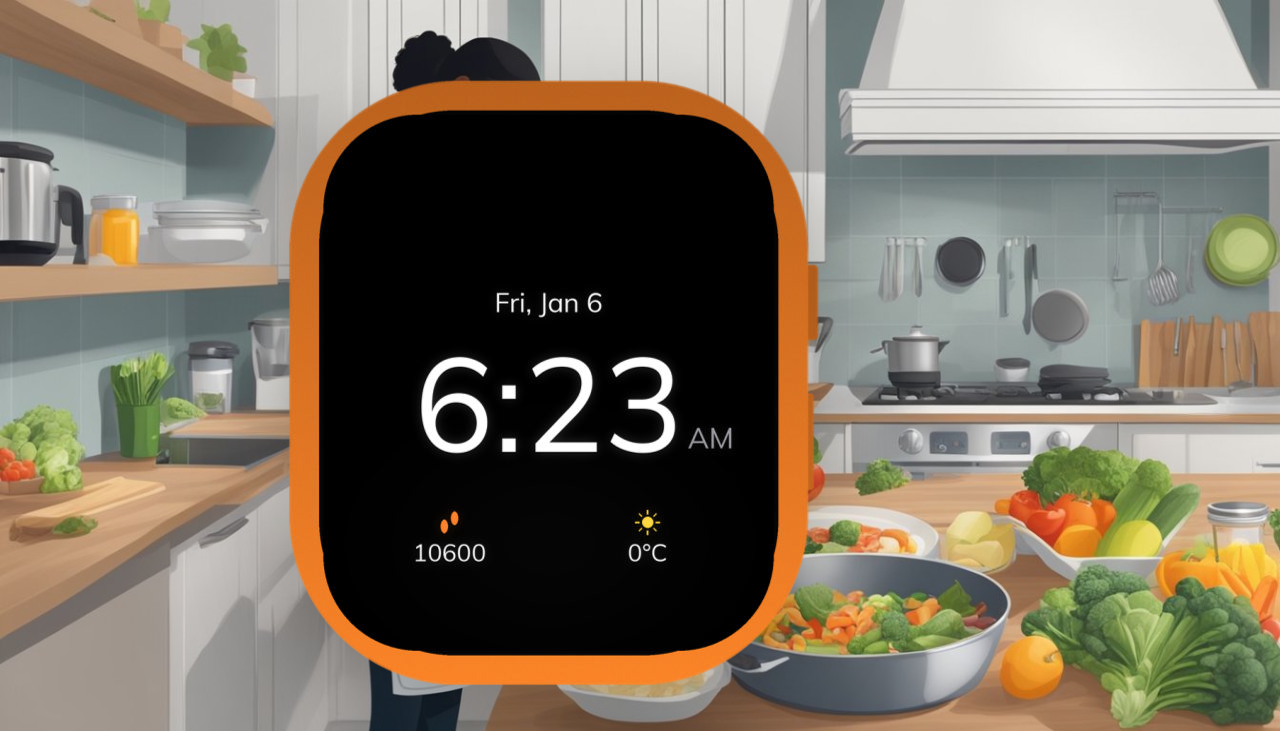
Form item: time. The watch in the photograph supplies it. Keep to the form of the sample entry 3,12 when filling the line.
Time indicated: 6,23
